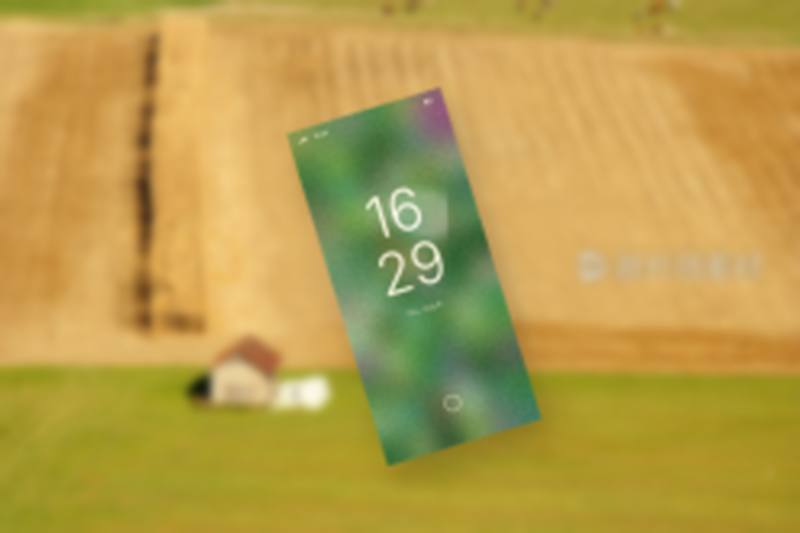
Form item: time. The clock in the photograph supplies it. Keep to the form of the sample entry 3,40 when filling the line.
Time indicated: 16,29
